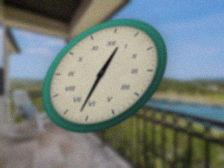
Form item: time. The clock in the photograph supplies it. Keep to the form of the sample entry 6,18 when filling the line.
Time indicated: 12,32
